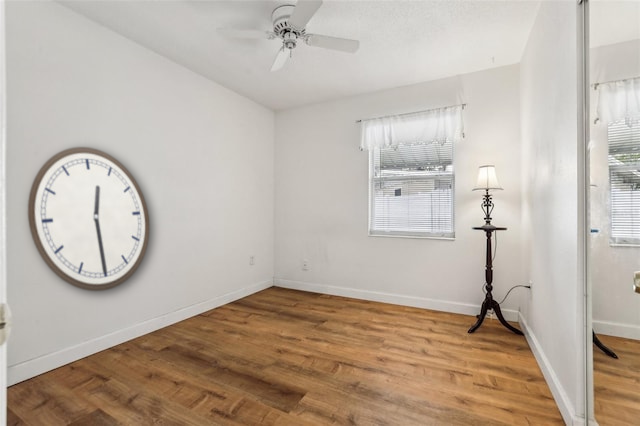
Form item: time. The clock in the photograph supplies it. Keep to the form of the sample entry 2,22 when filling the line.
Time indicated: 12,30
